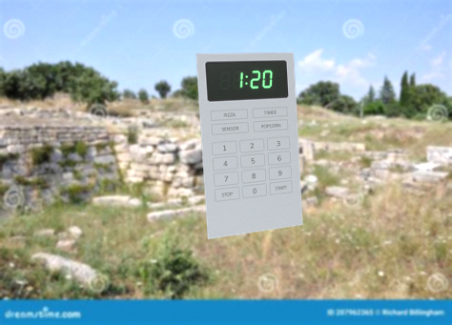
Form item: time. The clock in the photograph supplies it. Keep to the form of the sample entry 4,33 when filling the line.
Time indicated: 1,20
